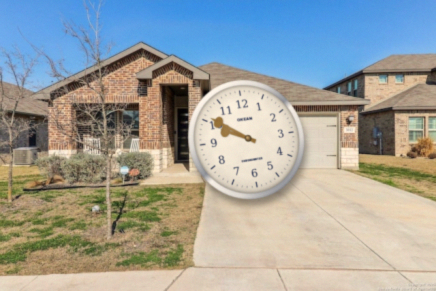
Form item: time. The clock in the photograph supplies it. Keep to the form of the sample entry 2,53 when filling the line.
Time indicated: 9,51
